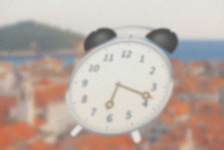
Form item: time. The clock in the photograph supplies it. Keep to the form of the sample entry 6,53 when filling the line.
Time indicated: 6,18
